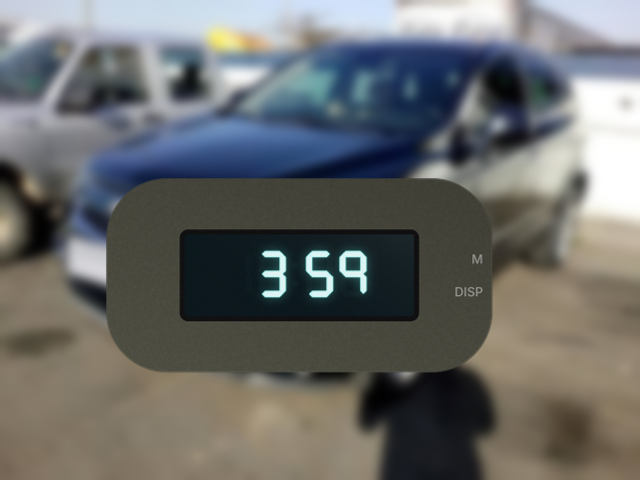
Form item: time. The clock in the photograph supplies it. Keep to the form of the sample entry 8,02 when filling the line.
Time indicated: 3,59
